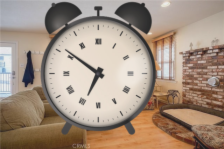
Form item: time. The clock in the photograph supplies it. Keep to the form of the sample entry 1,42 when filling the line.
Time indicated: 6,51
